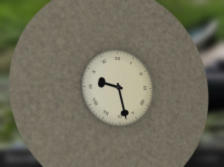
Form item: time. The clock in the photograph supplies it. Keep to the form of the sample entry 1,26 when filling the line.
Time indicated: 9,28
